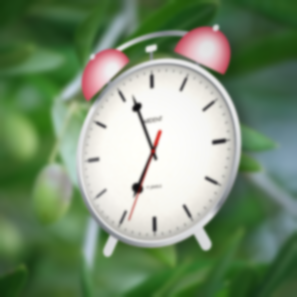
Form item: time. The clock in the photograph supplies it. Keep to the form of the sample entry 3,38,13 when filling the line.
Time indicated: 6,56,34
